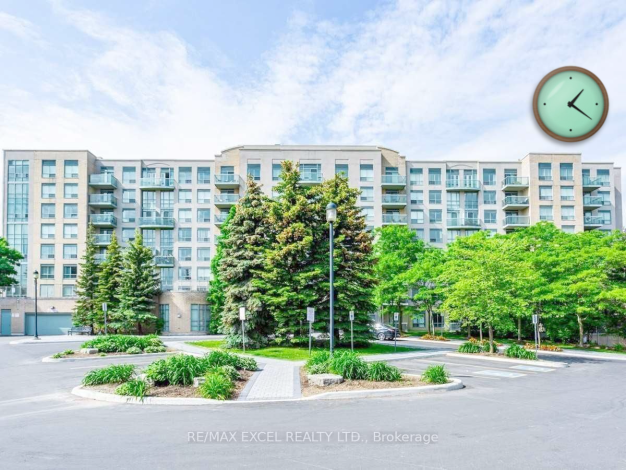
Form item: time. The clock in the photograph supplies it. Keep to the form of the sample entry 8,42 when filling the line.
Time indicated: 1,21
